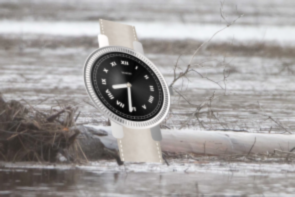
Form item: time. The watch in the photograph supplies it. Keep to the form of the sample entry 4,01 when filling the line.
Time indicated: 8,31
